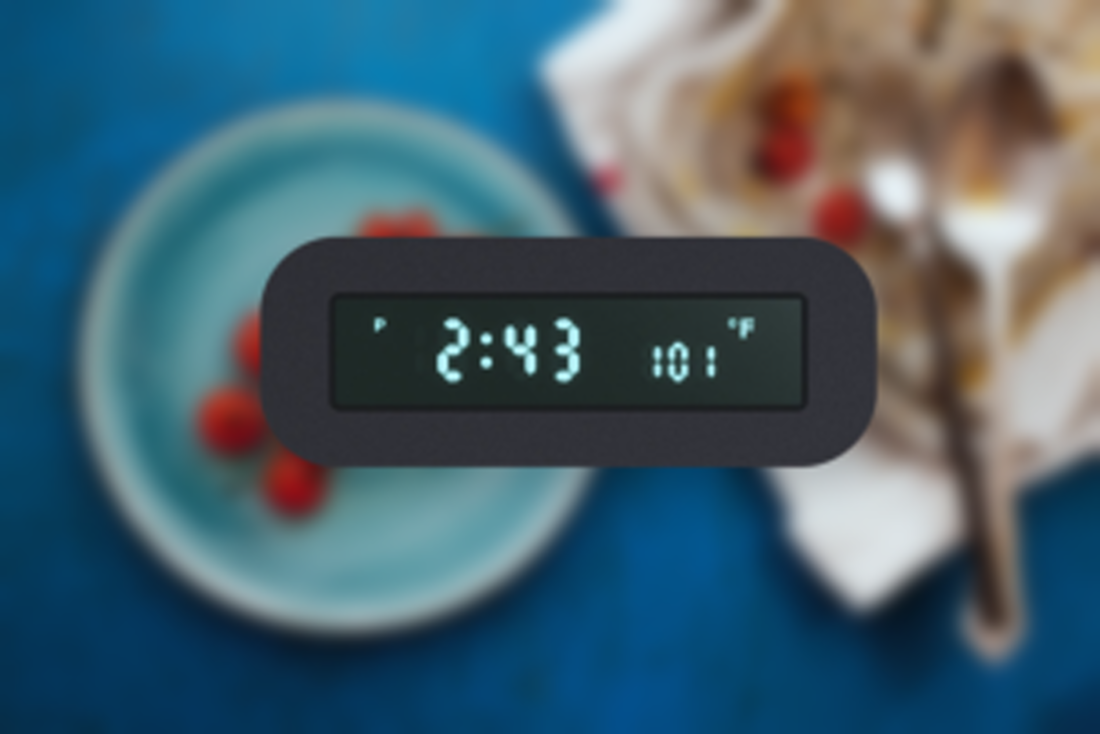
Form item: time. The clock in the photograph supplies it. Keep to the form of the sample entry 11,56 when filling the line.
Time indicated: 2,43
